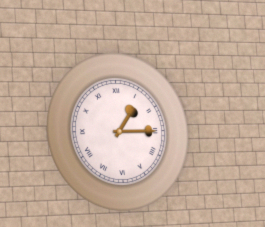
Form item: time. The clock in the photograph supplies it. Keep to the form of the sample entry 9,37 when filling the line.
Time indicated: 1,15
